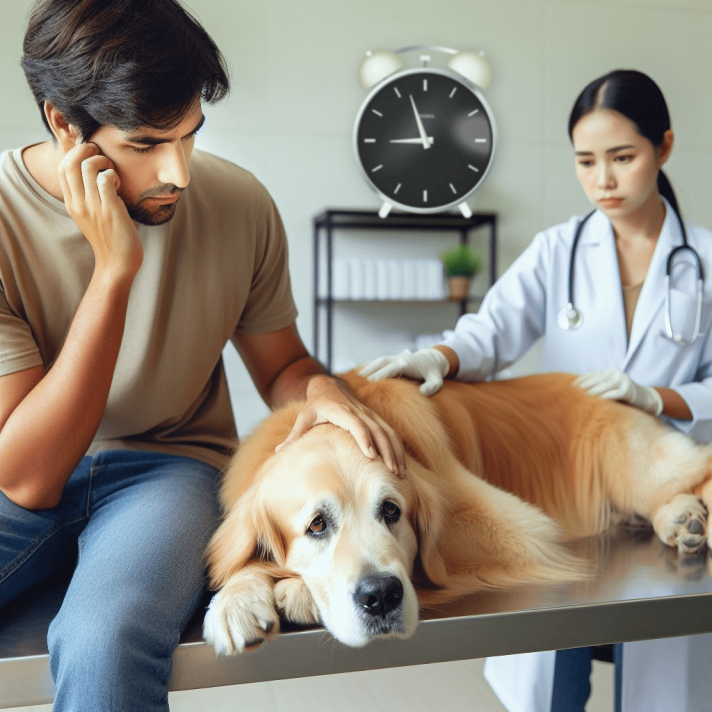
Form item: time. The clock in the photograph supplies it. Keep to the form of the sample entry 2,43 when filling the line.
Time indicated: 8,57
